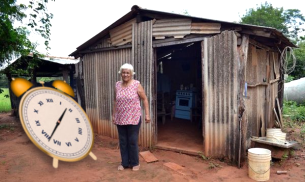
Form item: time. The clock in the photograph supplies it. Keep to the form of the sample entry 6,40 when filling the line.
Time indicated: 1,38
